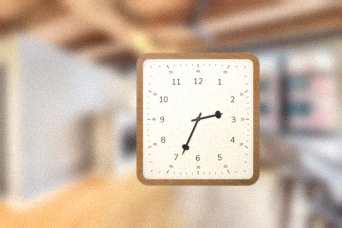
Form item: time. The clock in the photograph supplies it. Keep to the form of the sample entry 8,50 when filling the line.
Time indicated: 2,34
